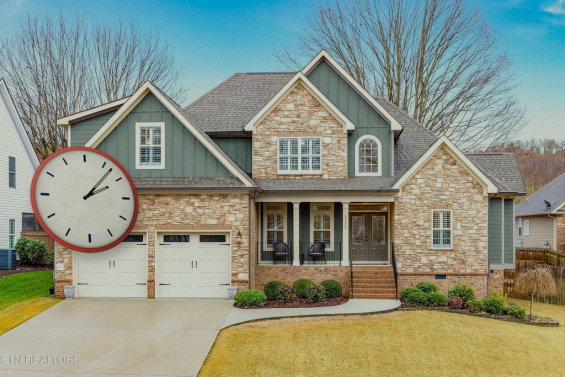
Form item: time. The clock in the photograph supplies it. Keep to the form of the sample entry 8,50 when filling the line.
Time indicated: 2,07
